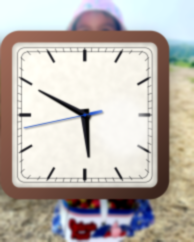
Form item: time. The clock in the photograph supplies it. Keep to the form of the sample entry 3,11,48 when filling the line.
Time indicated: 5,49,43
